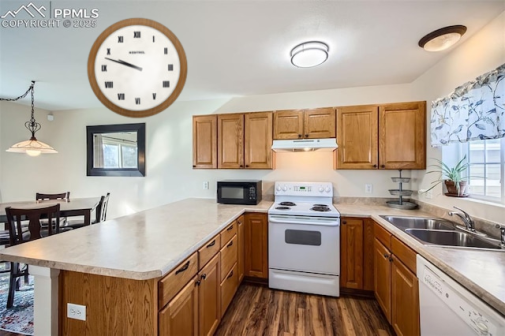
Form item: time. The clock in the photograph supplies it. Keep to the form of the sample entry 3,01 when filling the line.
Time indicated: 9,48
